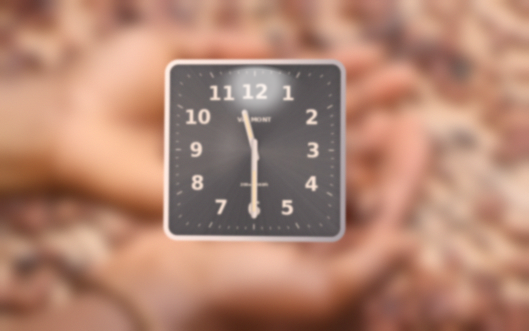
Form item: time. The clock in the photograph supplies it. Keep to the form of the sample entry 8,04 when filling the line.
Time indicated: 11,30
